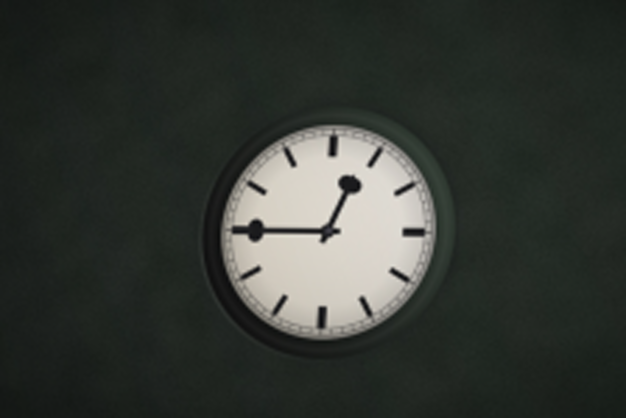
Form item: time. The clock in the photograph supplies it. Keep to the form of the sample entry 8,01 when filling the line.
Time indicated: 12,45
